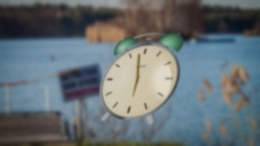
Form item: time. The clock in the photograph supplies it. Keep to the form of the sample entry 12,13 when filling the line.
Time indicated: 5,58
